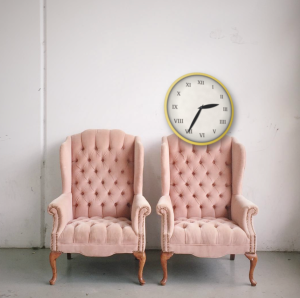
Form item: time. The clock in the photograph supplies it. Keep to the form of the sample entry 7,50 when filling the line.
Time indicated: 2,35
